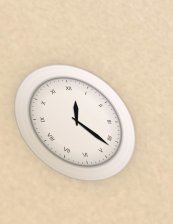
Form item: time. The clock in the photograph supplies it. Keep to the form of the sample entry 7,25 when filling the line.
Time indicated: 12,22
